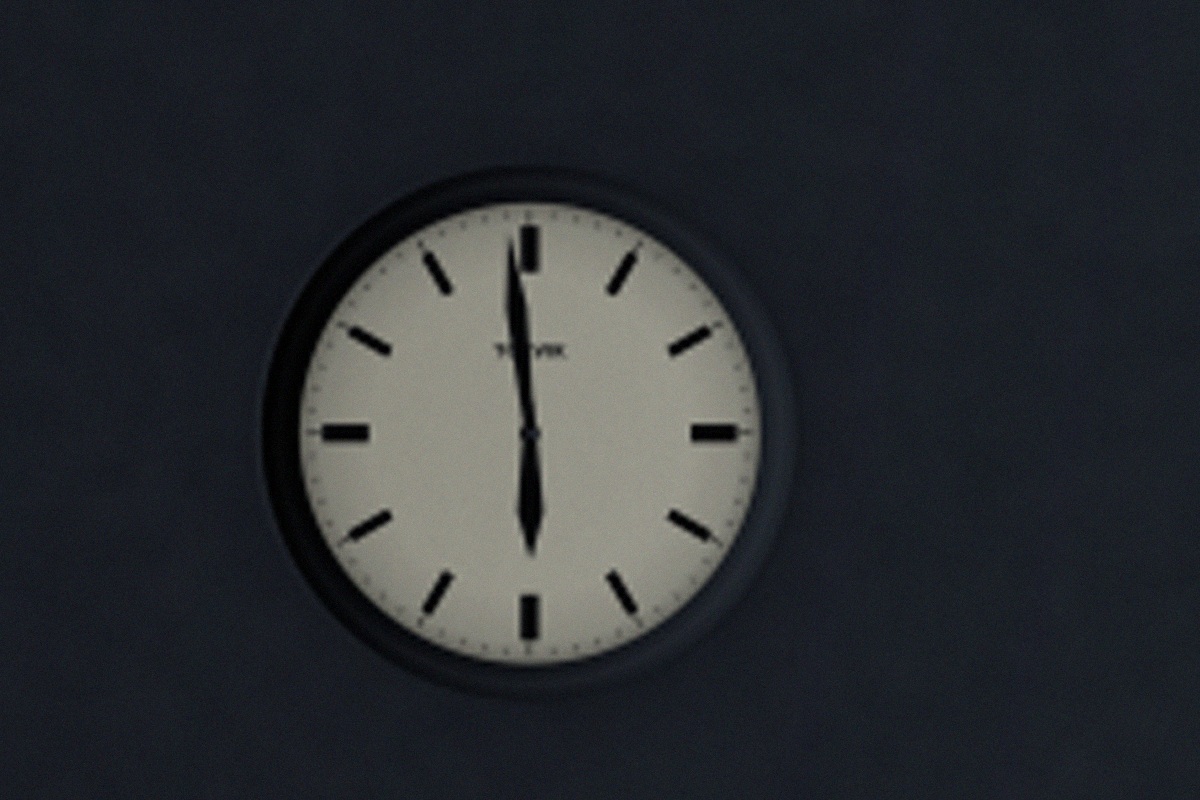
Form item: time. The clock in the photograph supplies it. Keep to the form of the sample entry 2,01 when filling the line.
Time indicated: 5,59
